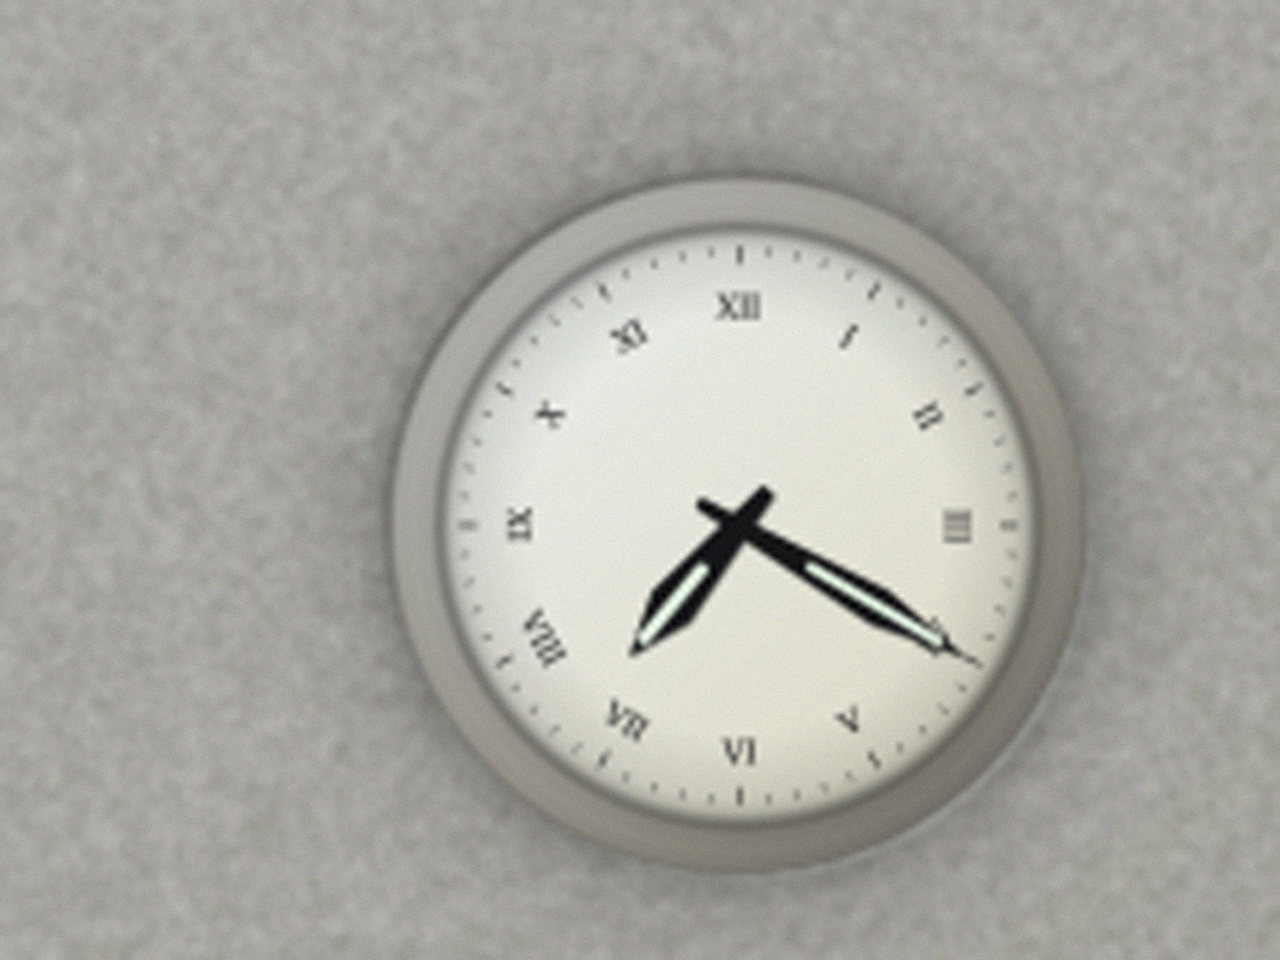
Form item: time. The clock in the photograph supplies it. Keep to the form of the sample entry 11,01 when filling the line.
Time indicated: 7,20
